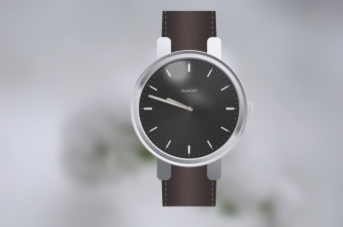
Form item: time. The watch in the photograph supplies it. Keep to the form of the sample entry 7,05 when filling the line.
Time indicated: 9,48
